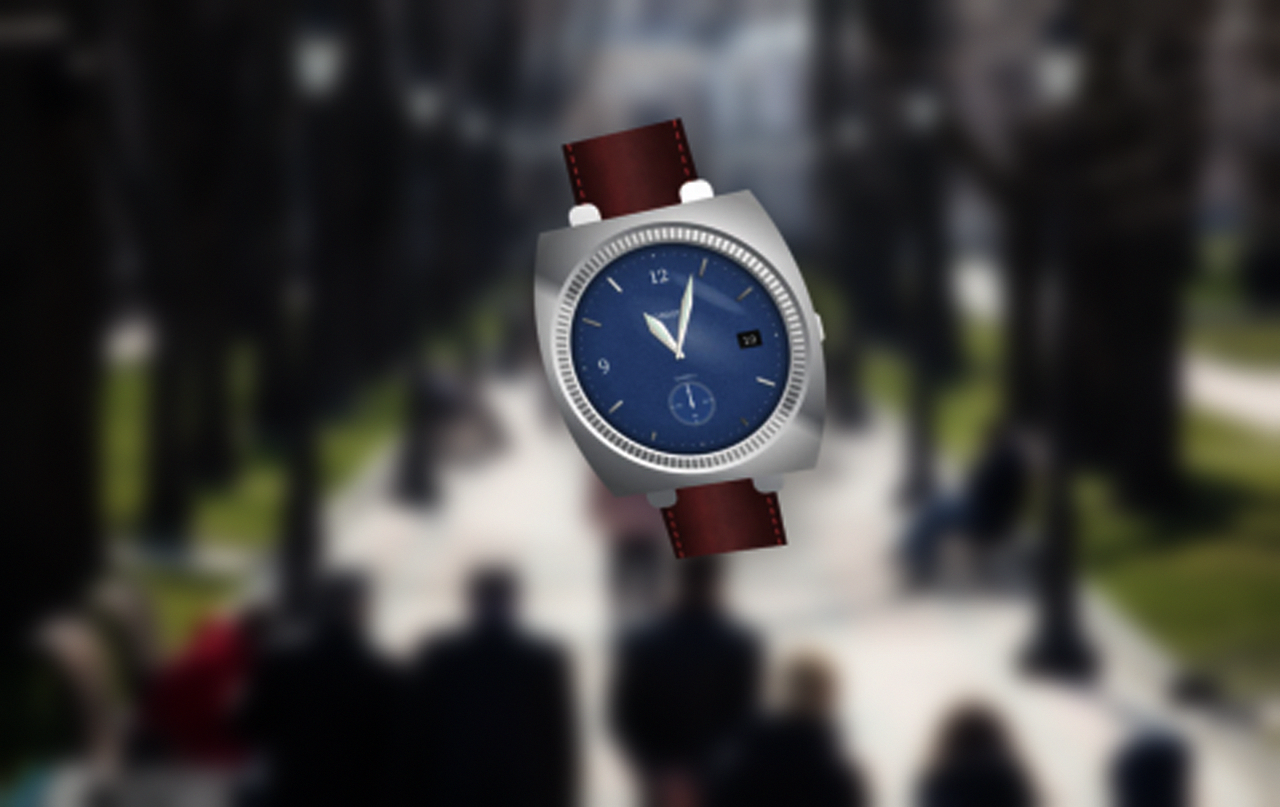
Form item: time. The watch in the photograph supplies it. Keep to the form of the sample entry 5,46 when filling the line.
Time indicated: 11,04
